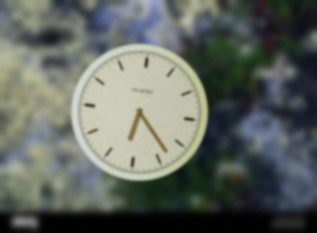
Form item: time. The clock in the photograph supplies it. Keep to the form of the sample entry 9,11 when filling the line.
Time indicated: 6,23
